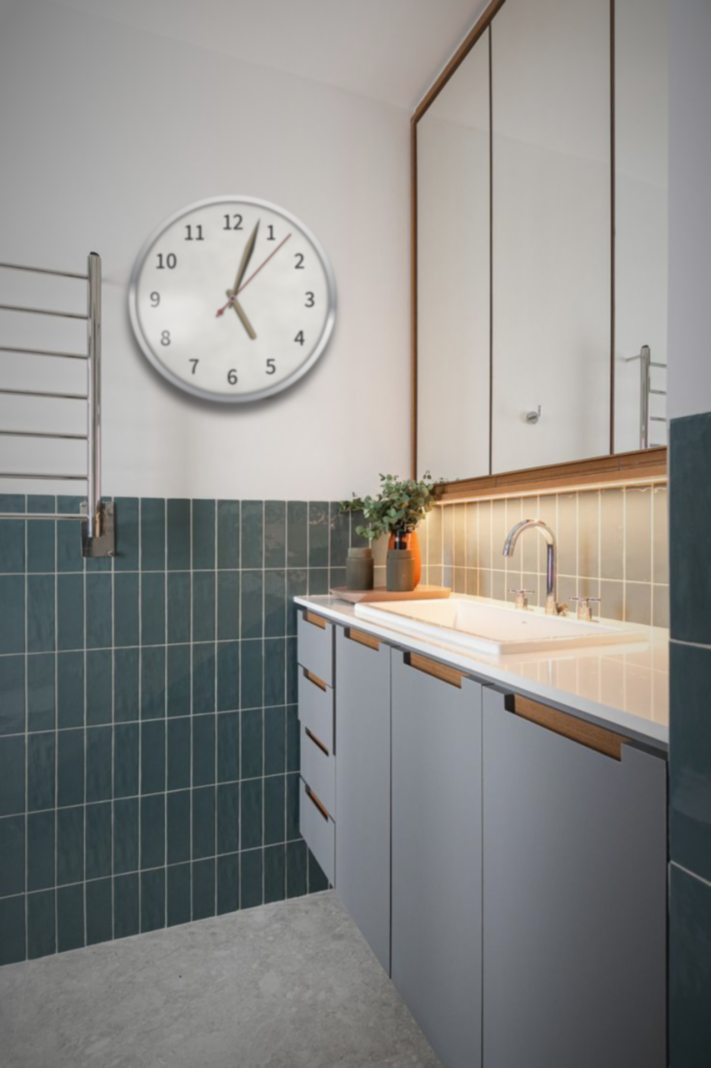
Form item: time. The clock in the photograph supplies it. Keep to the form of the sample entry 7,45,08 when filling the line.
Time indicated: 5,03,07
